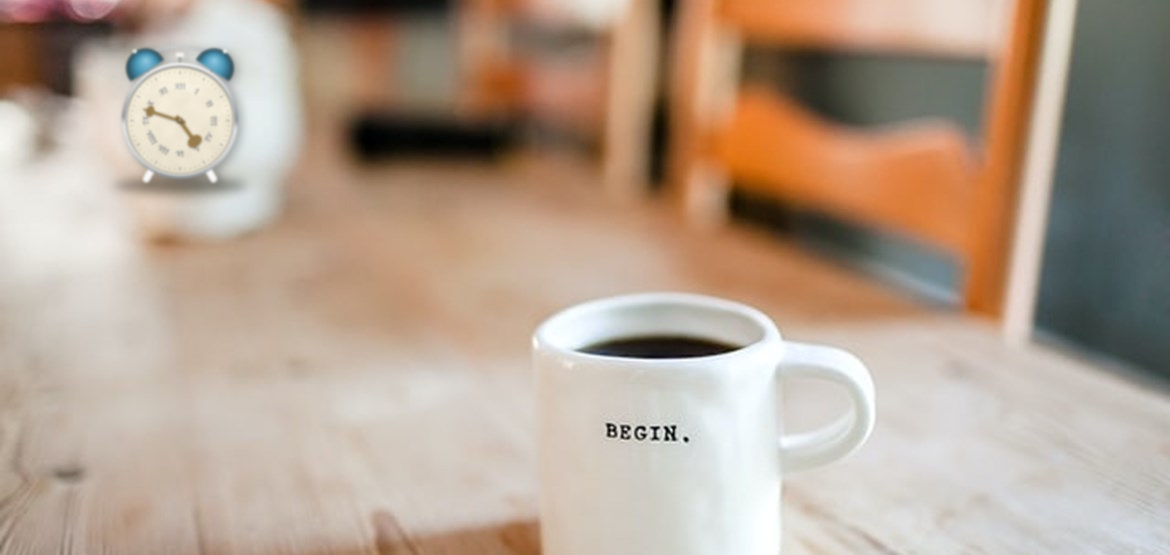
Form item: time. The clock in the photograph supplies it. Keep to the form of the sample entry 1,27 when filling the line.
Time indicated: 4,48
